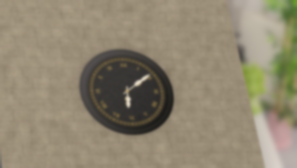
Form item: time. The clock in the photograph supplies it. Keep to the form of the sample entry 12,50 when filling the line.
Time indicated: 6,09
